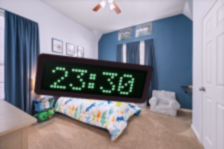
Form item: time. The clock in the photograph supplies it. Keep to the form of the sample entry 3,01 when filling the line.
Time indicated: 23,30
